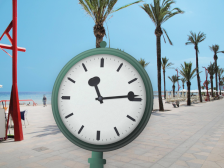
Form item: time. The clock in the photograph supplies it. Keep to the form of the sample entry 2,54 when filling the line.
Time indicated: 11,14
